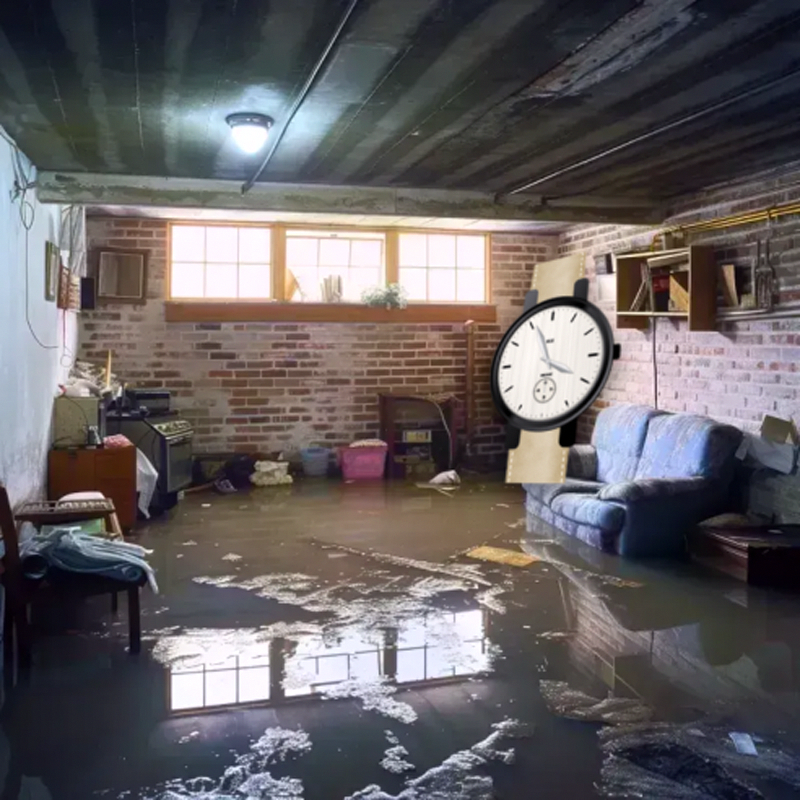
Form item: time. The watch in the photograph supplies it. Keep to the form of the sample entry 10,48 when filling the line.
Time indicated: 3,56
